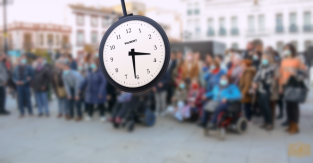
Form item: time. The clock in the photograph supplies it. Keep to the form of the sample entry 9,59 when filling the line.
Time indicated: 3,31
